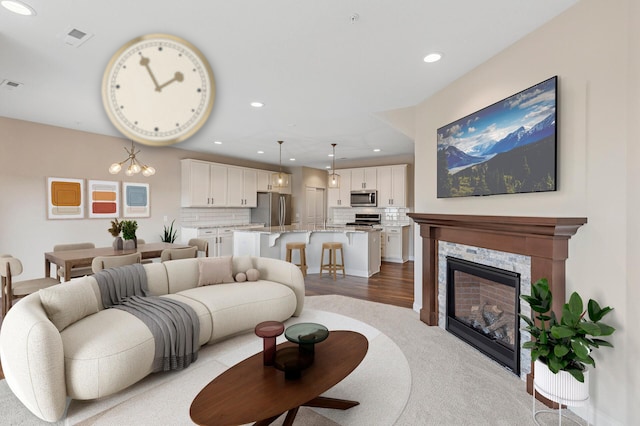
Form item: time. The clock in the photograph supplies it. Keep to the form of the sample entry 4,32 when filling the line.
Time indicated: 1,55
